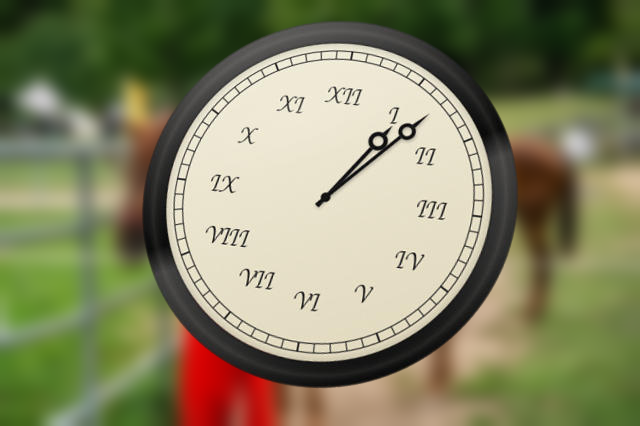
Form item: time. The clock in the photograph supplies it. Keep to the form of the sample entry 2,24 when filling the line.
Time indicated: 1,07
